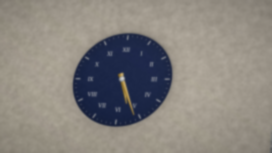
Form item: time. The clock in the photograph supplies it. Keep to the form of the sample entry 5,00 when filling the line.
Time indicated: 5,26
